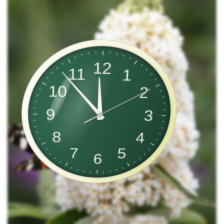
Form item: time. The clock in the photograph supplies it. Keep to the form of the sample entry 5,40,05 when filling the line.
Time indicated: 11,53,10
